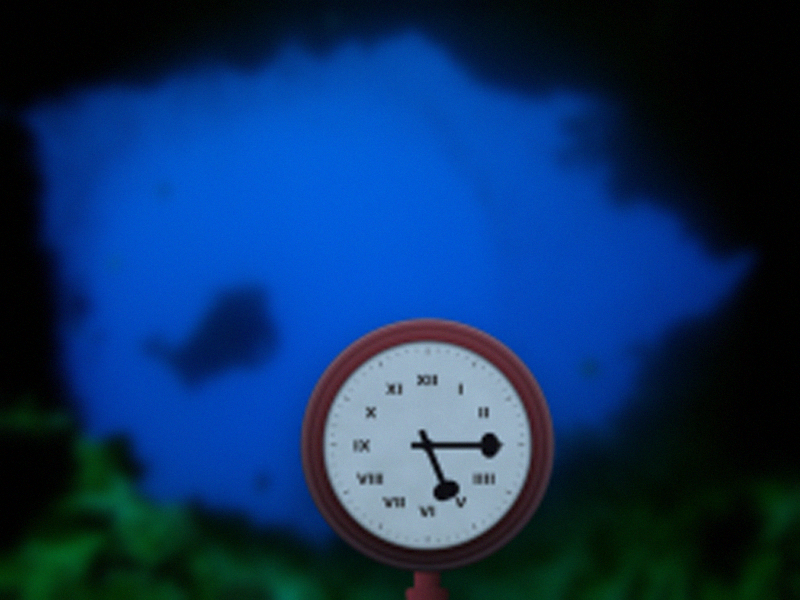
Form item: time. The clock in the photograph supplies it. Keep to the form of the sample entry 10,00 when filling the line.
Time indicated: 5,15
